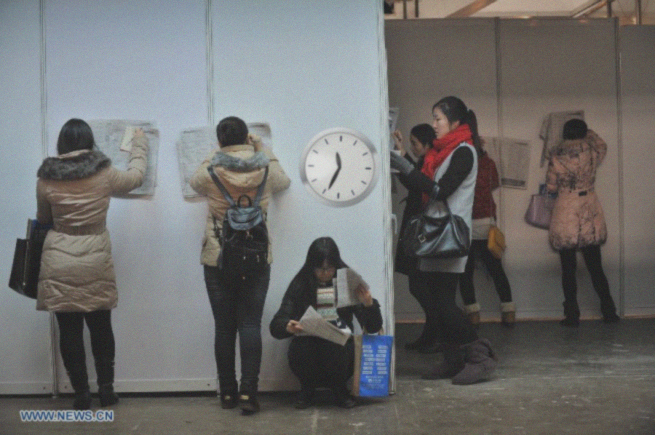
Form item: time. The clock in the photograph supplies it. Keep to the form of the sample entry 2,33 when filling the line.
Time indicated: 11,34
